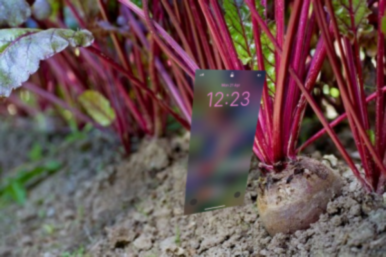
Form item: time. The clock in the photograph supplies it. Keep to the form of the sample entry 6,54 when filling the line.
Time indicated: 12,23
